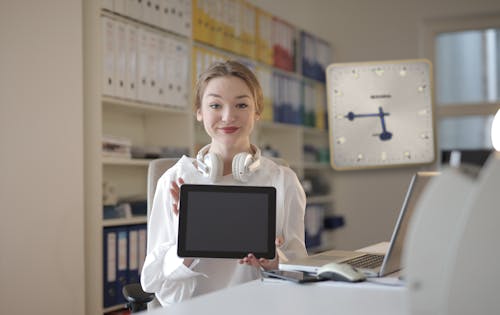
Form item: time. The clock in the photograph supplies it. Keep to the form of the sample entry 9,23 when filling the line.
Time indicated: 5,45
